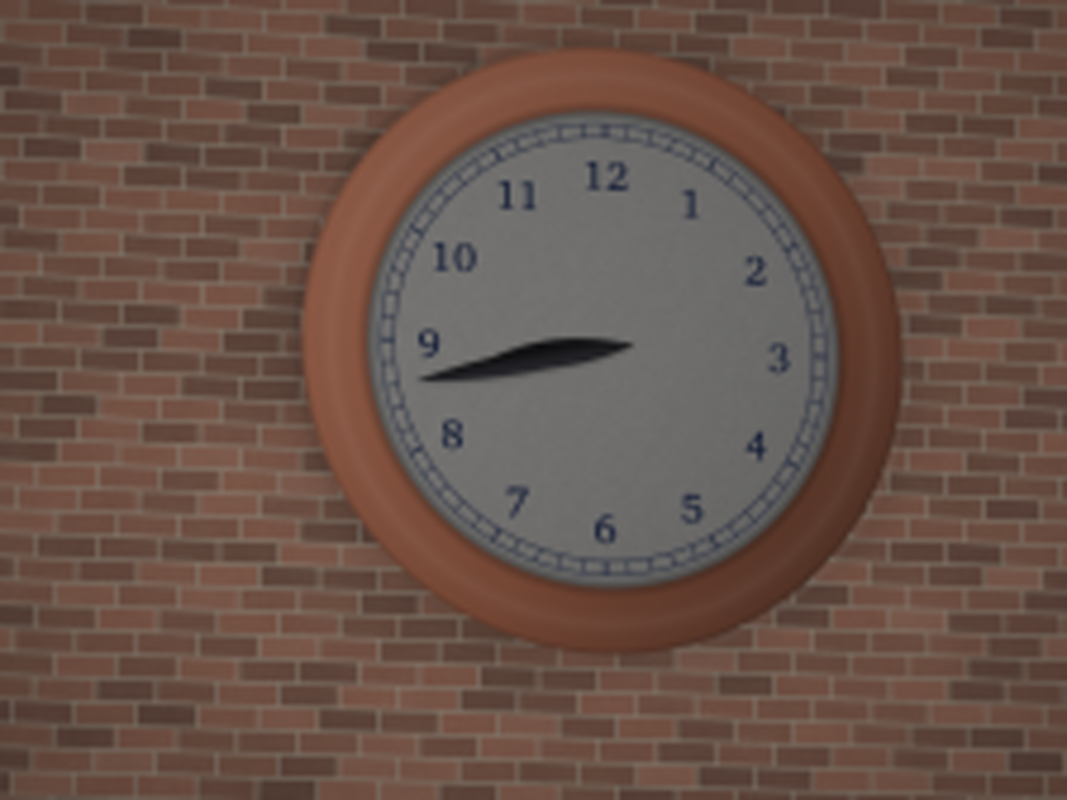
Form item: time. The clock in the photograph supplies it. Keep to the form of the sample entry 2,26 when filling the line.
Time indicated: 8,43
